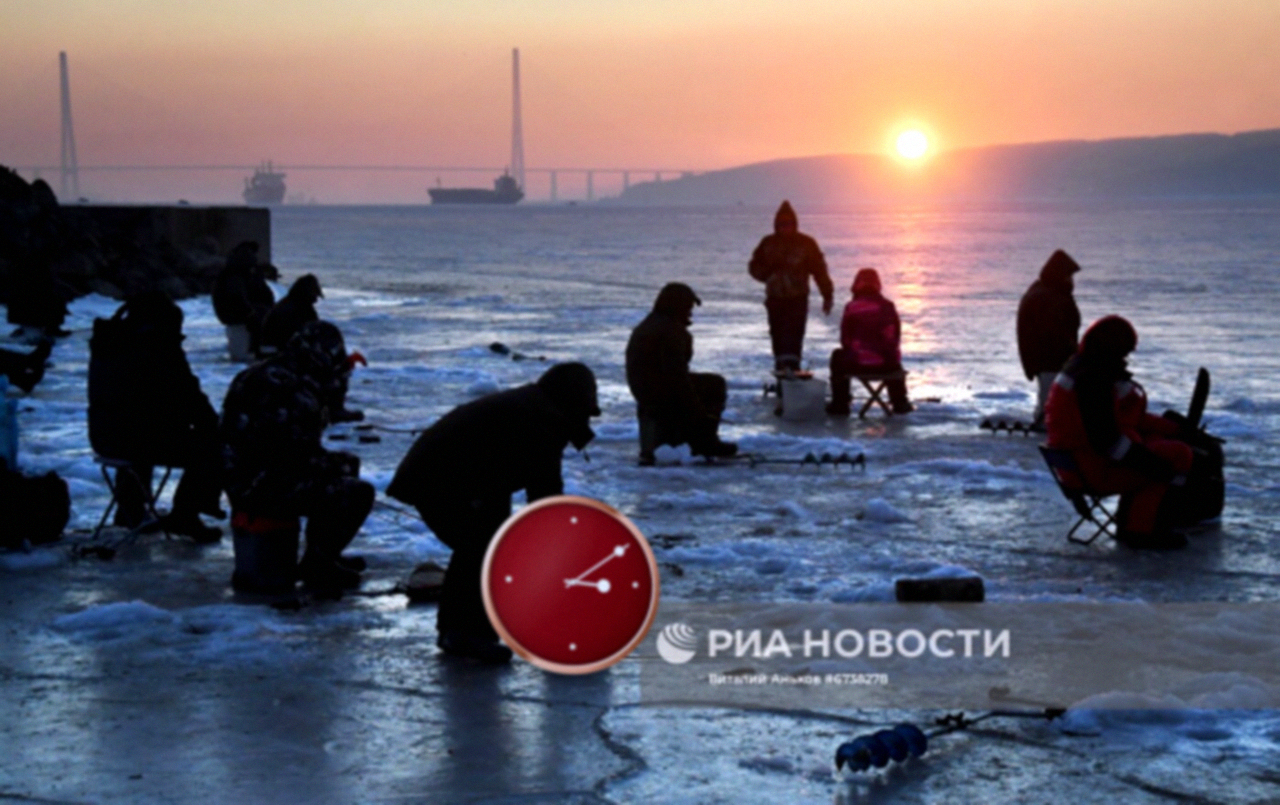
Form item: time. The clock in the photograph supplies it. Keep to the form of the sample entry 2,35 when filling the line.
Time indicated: 3,09
